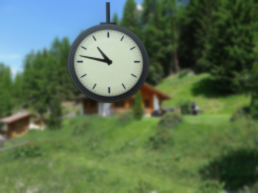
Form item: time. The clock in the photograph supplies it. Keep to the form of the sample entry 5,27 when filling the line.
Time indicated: 10,47
